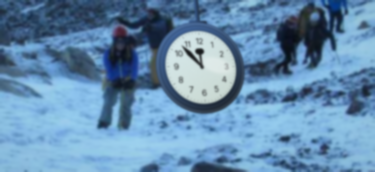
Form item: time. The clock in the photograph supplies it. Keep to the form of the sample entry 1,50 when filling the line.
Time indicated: 11,53
